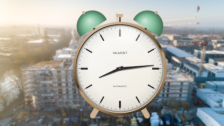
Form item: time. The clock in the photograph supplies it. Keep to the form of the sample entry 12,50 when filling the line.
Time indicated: 8,14
